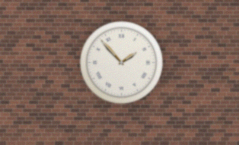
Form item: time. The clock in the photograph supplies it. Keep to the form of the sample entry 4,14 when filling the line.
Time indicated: 1,53
